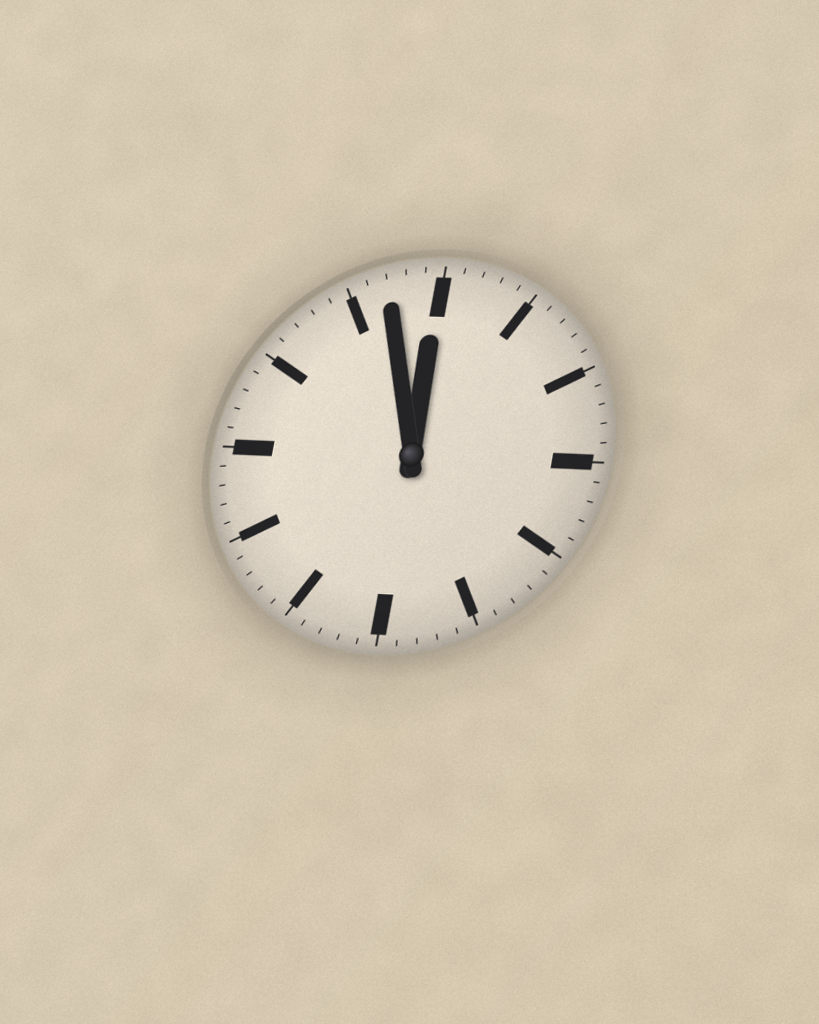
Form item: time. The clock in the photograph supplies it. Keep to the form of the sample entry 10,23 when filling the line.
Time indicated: 11,57
